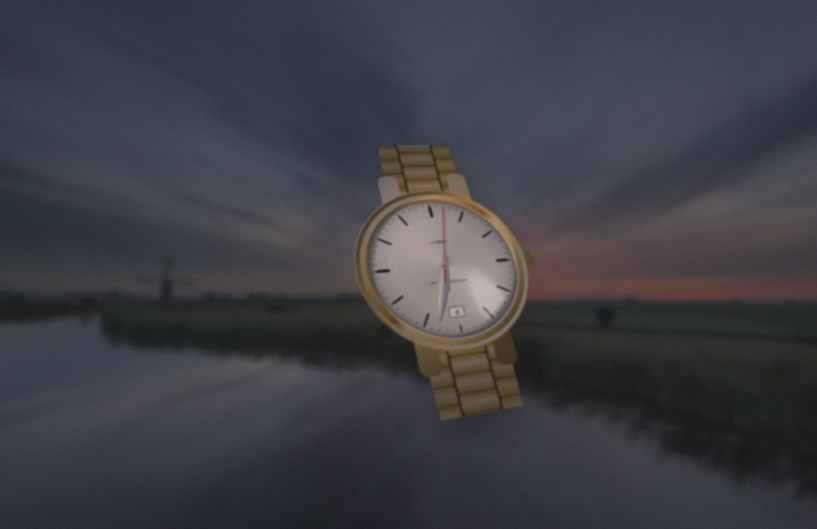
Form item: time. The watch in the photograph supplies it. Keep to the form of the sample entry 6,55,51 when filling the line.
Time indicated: 6,33,02
